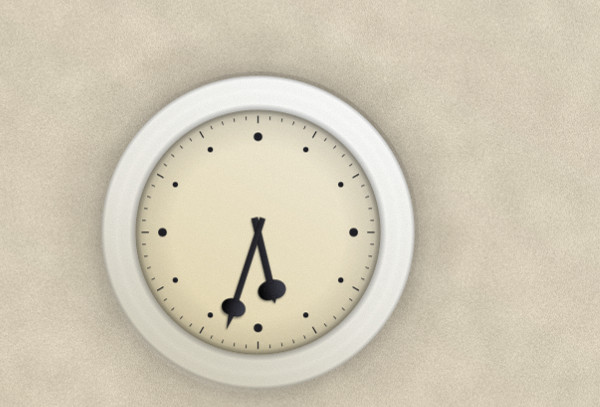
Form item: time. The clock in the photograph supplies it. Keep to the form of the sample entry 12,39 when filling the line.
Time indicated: 5,33
